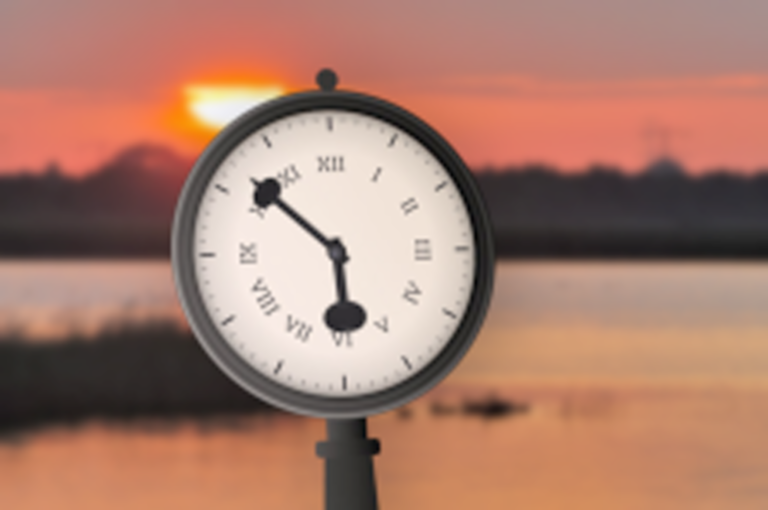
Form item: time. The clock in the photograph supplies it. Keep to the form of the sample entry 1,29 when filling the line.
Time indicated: 5,52
